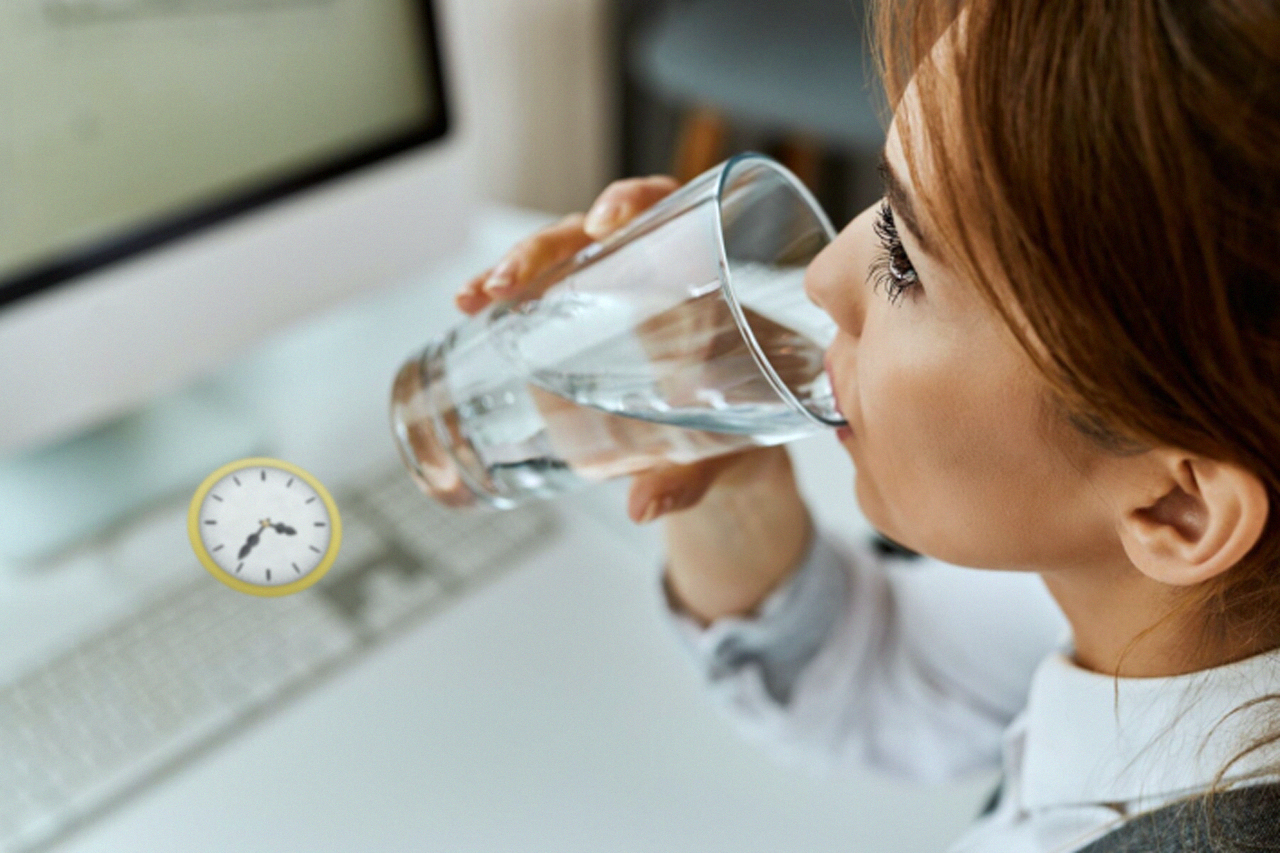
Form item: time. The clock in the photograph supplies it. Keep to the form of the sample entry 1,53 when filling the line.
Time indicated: 3,36
